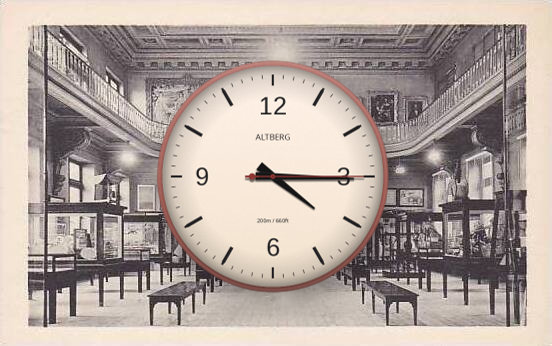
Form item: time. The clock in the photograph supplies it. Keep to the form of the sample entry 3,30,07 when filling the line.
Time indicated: 4,15,15
